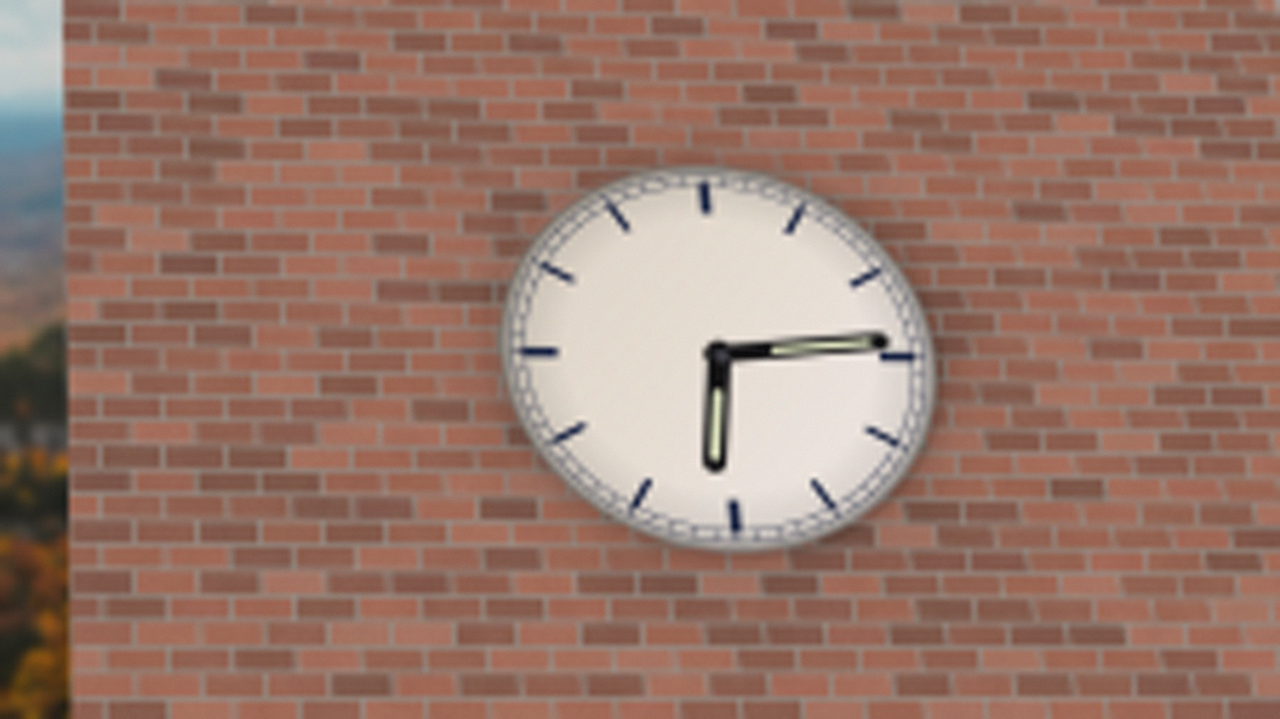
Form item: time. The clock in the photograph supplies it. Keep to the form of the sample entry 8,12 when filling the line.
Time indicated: 6,14
